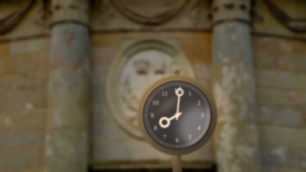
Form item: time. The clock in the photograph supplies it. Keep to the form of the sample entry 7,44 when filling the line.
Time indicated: 8,01
